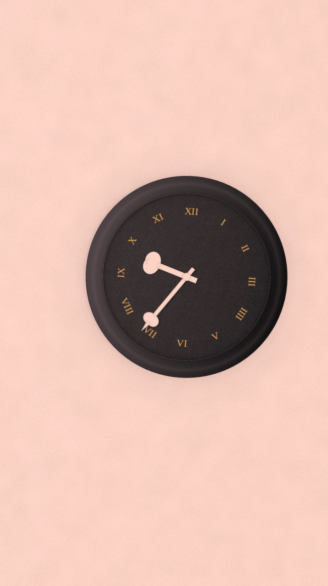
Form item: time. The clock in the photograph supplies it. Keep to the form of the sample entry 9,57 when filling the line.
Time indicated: 9,36
